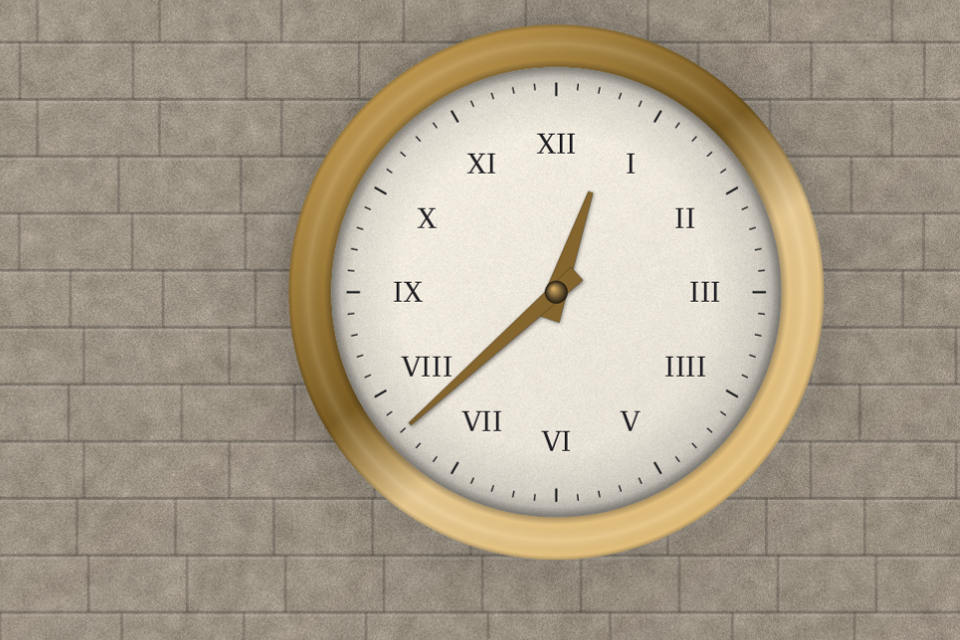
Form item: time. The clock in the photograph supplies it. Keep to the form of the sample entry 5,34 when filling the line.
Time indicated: 12,38
